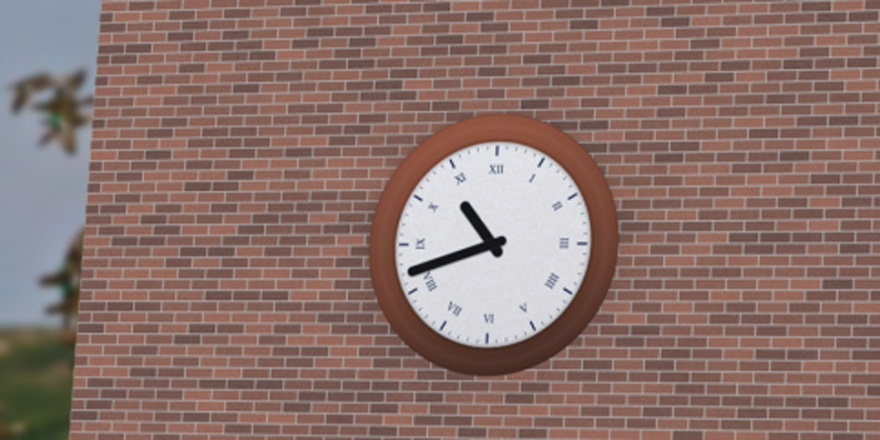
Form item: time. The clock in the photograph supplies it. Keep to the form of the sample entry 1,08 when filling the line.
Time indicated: 10,42
